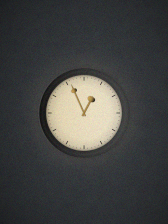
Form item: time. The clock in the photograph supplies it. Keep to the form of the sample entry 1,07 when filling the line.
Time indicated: 12,56
